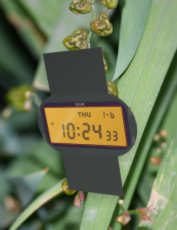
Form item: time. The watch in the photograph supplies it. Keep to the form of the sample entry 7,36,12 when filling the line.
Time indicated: 10,24,33
